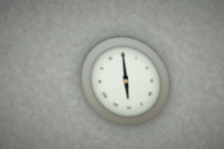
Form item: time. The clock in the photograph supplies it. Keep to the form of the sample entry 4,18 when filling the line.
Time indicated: 6,00
